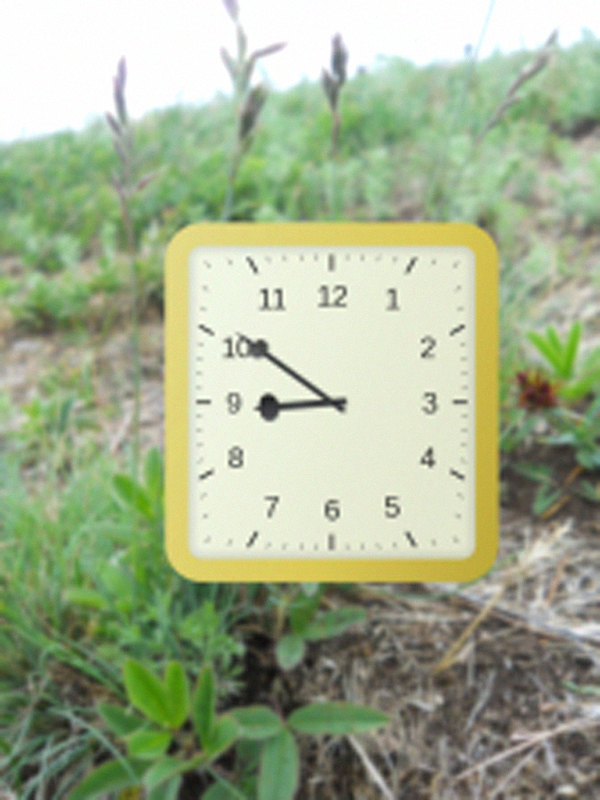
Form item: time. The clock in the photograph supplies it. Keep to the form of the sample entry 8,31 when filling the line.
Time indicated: 8,51
